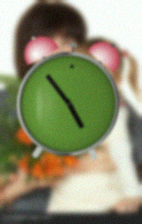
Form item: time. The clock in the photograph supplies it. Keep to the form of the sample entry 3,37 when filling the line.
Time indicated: 4,53
